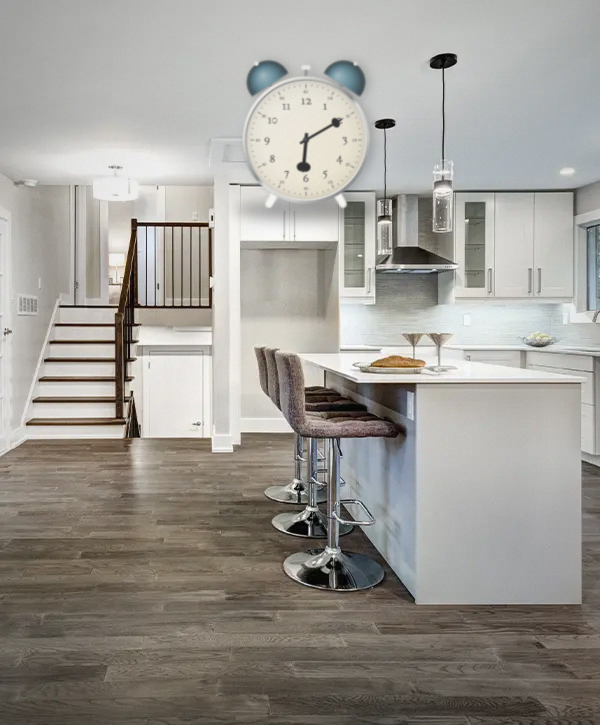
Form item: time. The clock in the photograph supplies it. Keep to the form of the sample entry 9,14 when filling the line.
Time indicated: 6,10
